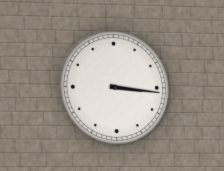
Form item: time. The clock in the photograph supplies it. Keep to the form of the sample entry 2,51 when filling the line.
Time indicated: 3,16
